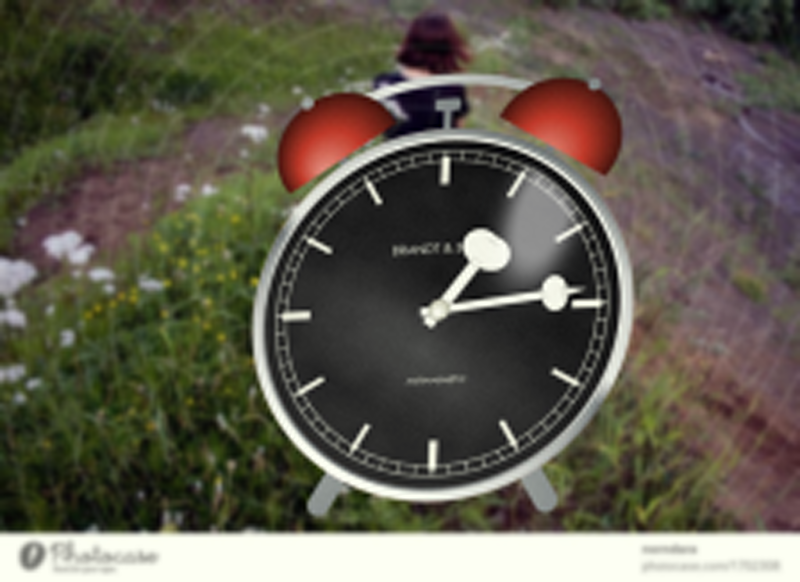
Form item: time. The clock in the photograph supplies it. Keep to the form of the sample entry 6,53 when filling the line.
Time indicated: 1,14
